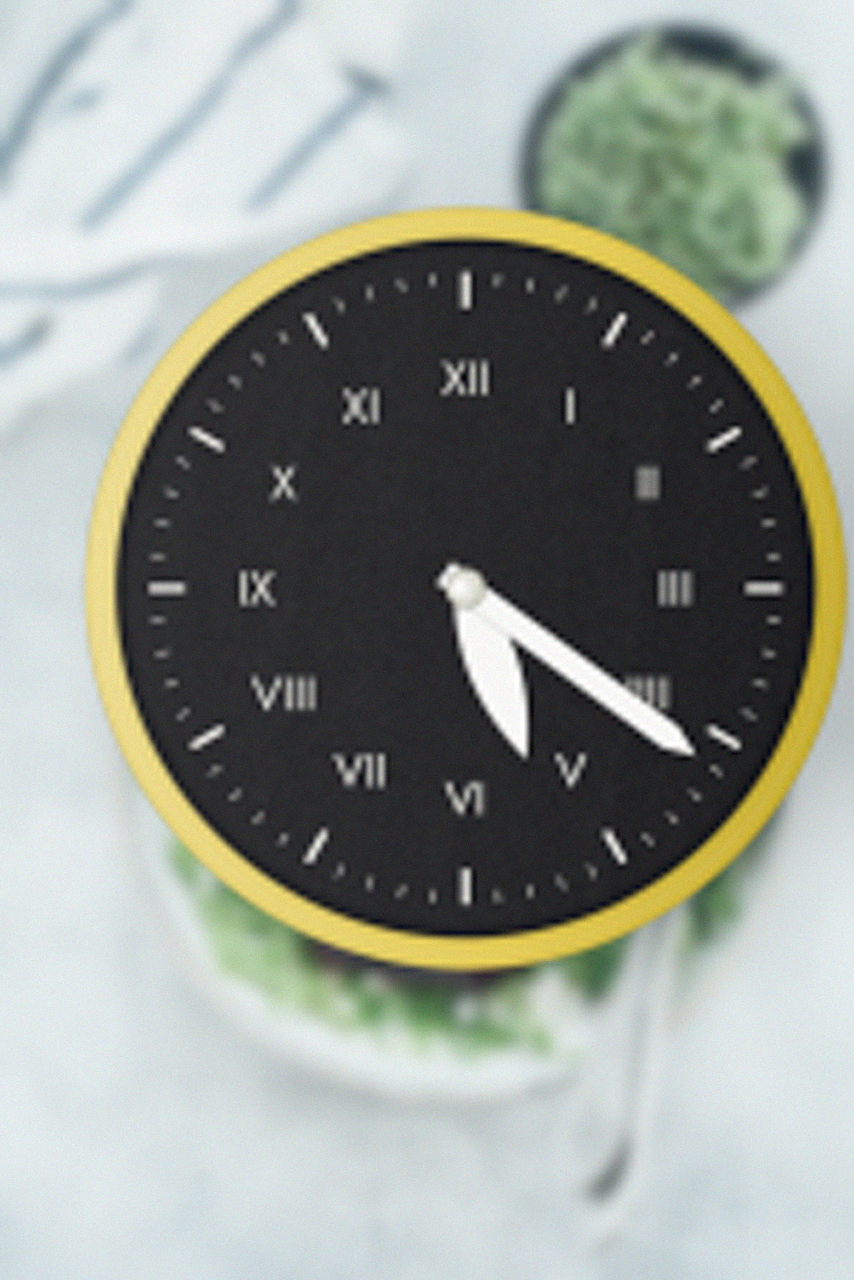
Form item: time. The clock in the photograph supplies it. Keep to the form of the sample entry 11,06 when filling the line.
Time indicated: 5,21
